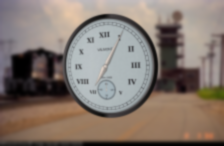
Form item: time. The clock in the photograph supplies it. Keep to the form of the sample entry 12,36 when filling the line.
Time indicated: 7,05
